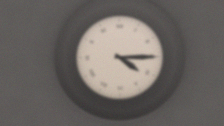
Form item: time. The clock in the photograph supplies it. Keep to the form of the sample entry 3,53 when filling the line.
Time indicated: 4,15
